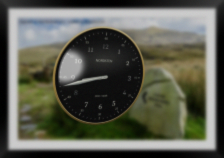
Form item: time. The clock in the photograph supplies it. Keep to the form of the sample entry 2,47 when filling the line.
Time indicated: 8,43
